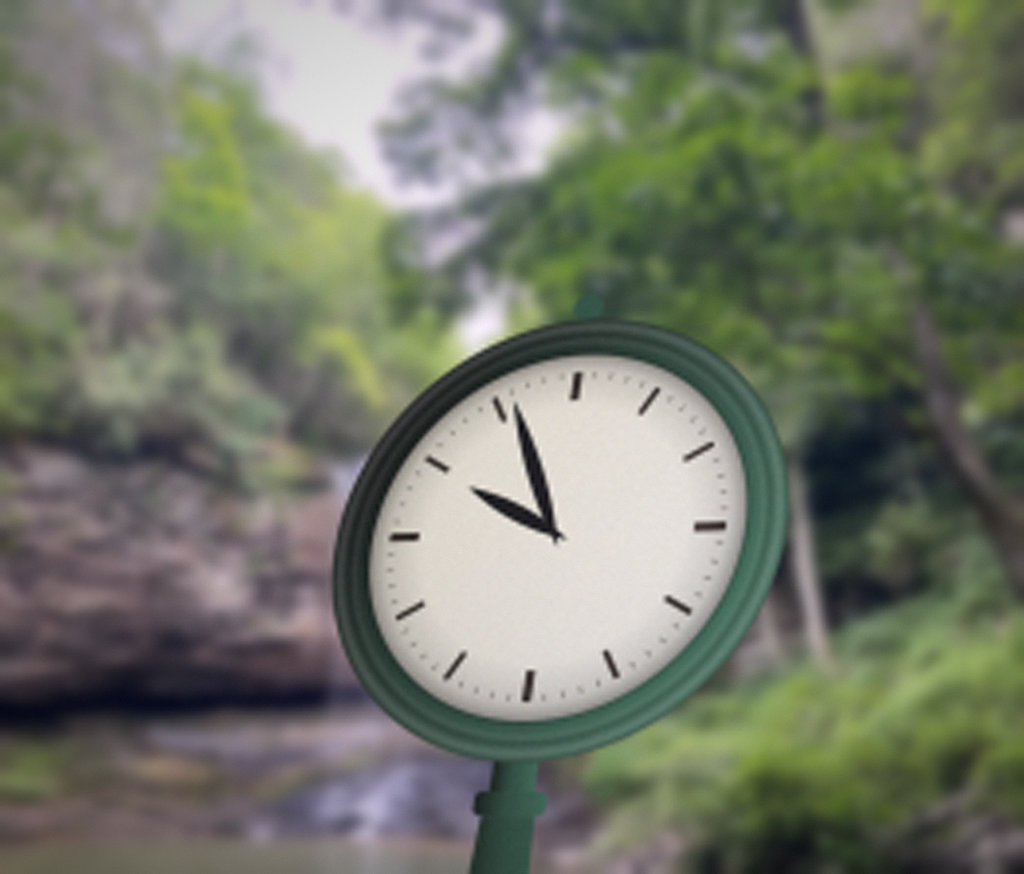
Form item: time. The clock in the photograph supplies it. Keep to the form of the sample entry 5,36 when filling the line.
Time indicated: 9,56
